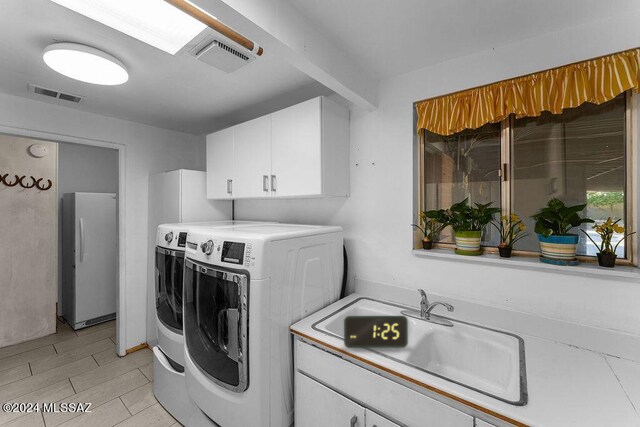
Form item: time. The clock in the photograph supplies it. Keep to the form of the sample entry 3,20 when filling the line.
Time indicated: 1,25
